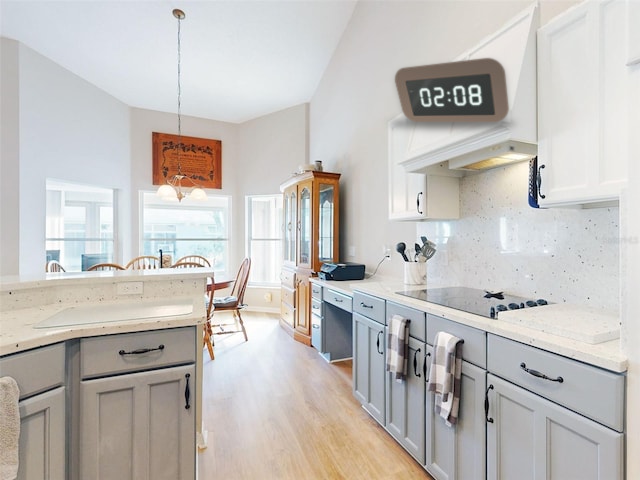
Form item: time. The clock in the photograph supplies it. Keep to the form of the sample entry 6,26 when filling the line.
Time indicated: 2,08
